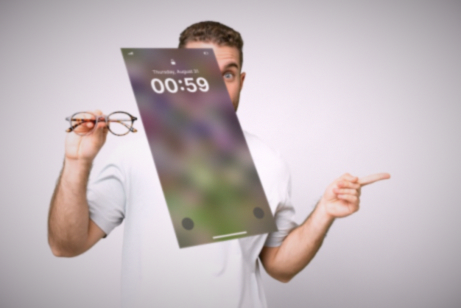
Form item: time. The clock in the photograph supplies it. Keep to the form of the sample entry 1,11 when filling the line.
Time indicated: 0,59
